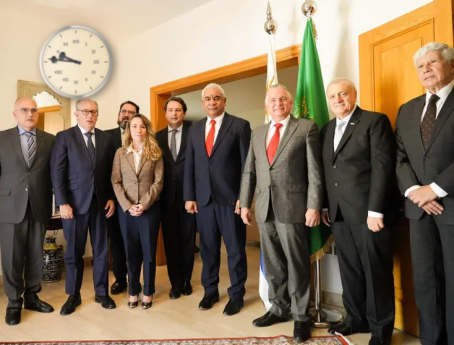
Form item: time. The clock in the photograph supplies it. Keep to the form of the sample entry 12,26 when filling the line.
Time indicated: 9,46
